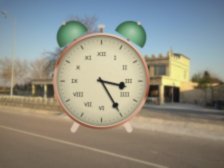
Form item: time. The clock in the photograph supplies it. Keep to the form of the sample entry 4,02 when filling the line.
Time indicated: 3,25
